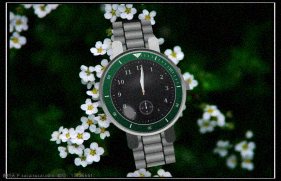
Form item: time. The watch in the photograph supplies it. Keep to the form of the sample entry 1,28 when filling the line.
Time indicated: 12,01
